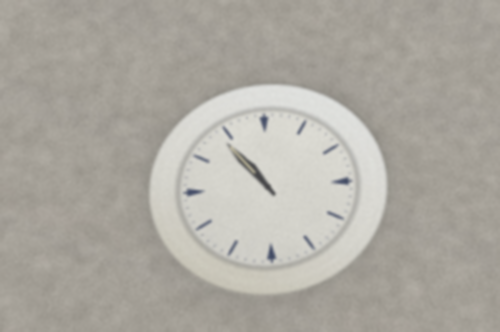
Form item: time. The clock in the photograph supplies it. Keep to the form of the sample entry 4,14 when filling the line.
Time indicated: 10,54
